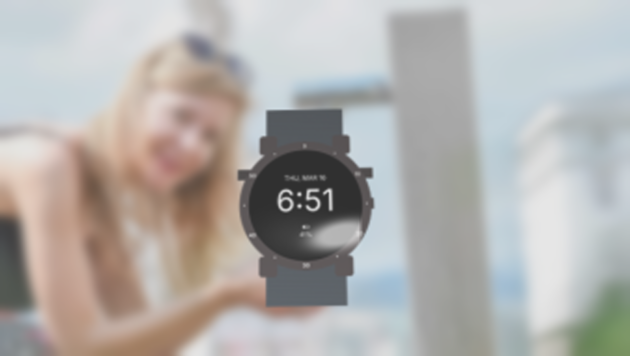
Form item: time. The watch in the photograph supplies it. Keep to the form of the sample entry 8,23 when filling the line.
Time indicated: 6,51
